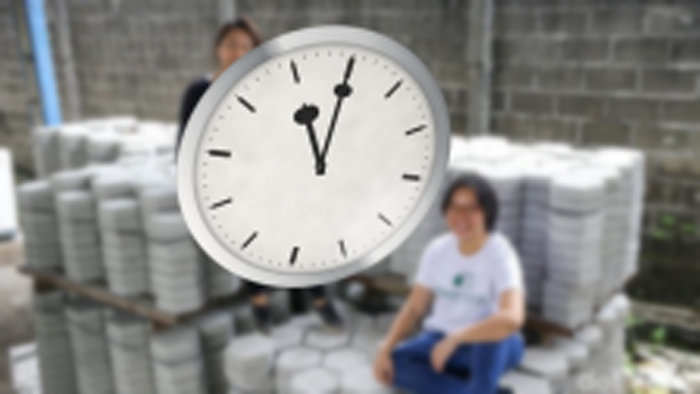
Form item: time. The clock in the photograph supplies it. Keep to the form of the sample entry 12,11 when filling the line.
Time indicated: 11,00
